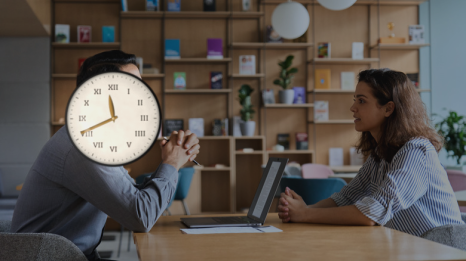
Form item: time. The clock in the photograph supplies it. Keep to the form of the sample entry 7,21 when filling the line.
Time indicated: 11,41
